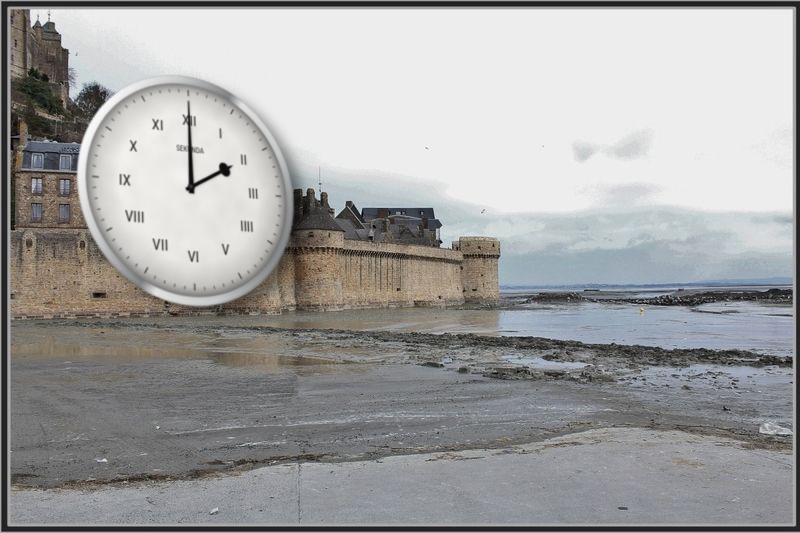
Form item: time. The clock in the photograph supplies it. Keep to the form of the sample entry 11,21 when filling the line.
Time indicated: 2,00
